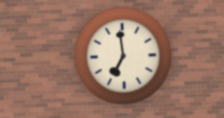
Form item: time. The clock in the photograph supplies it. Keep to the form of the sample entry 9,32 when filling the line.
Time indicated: 6,59
